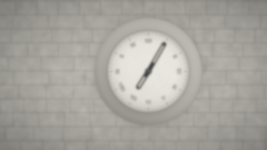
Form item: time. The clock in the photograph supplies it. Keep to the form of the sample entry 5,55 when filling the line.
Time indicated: 7,05
